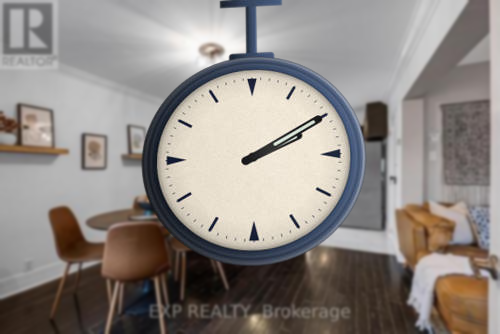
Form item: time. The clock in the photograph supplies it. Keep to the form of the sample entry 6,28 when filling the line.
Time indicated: 2,10
